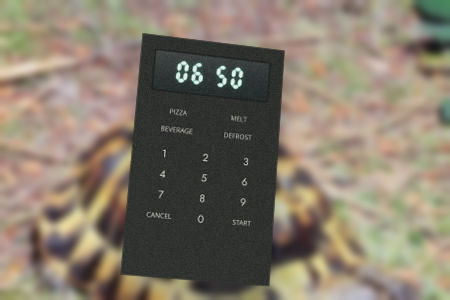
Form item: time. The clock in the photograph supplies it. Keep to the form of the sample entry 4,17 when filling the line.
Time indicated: 6,50
